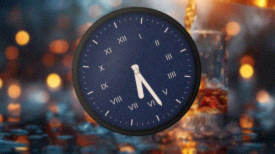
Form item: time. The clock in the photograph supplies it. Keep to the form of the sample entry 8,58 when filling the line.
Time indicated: 6,28
